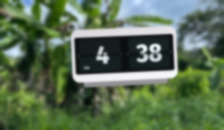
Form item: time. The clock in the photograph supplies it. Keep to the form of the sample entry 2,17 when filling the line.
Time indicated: 4,38
